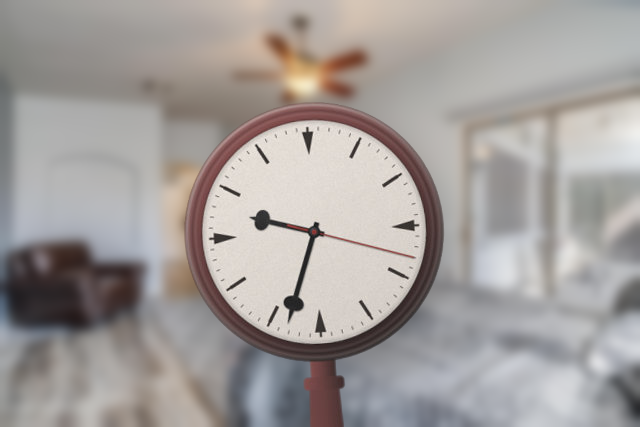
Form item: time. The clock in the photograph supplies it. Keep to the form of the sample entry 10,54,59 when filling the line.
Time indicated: 9,33,18
